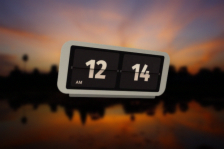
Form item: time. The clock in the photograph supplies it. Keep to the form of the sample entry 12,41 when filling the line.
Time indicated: 12,14
